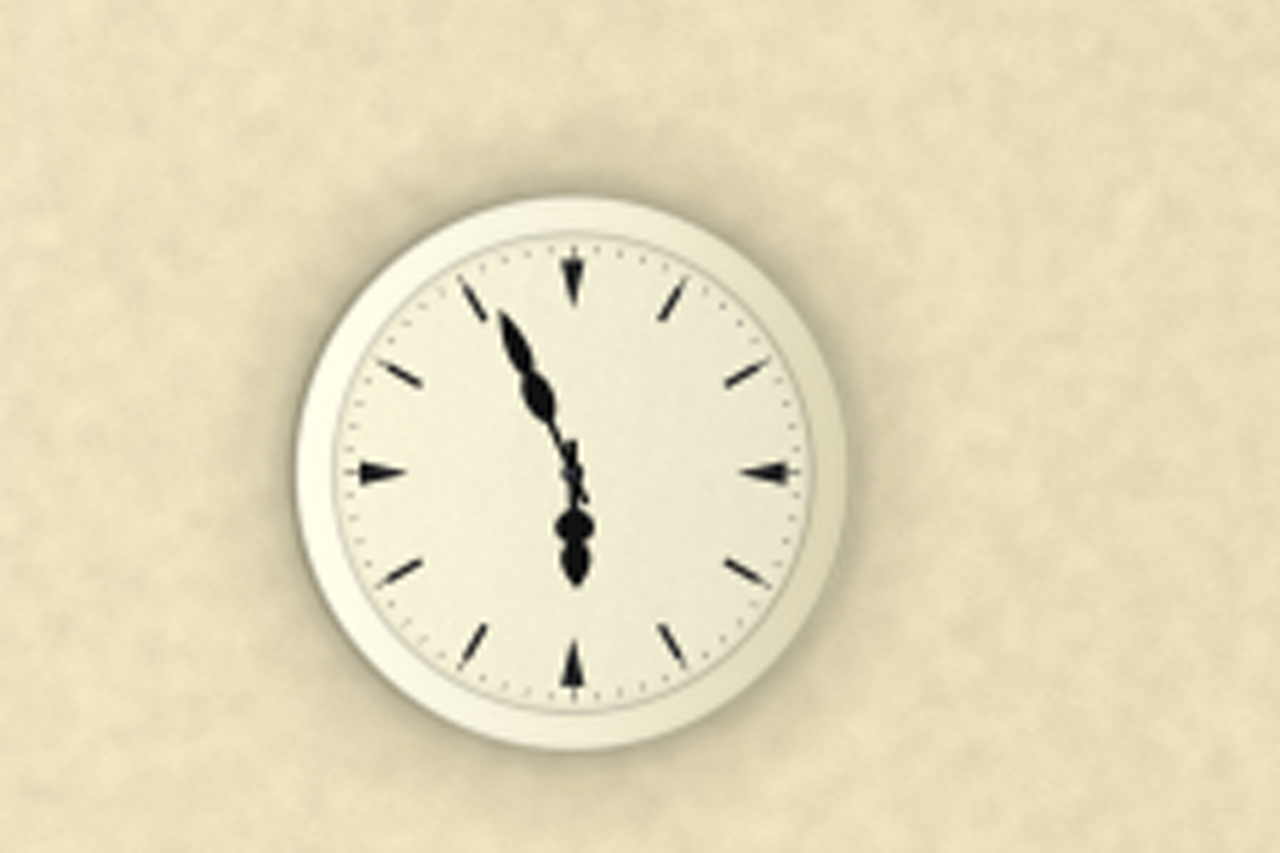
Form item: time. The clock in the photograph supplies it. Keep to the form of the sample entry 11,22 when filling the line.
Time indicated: 5,56
